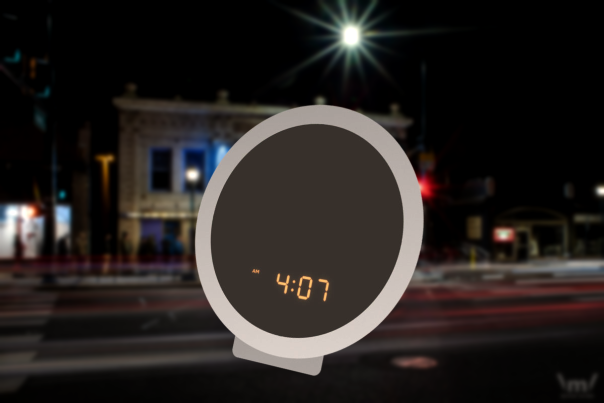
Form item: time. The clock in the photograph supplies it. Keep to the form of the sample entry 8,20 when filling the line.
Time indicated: 4,07
